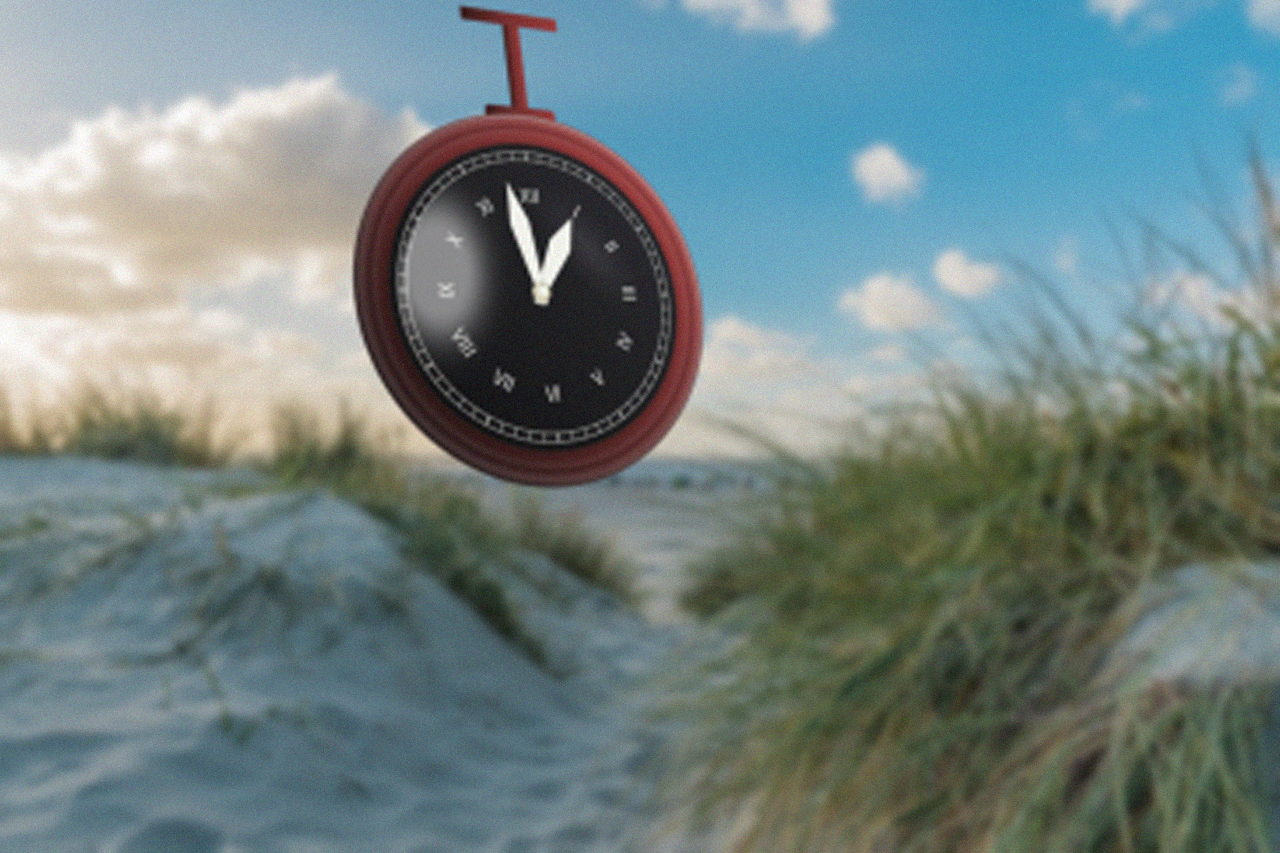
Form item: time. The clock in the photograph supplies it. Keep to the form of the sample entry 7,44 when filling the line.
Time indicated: 12,58
